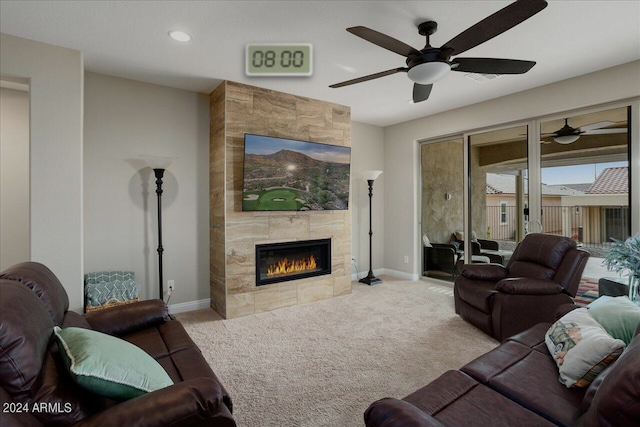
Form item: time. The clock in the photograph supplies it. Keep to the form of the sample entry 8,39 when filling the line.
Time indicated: 8,00
